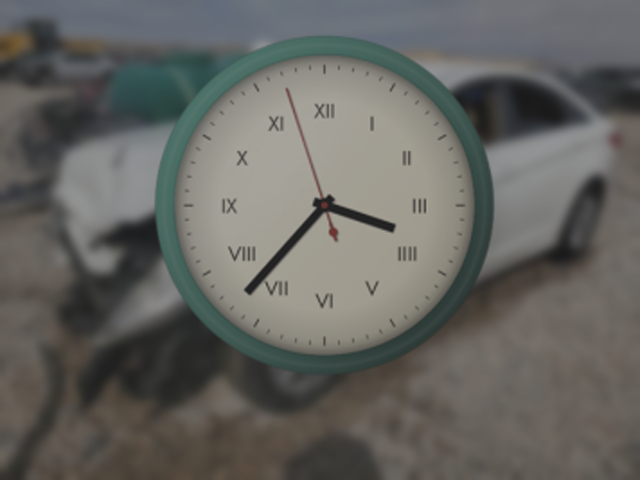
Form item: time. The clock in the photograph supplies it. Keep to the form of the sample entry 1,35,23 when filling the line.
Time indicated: 3,36,57
